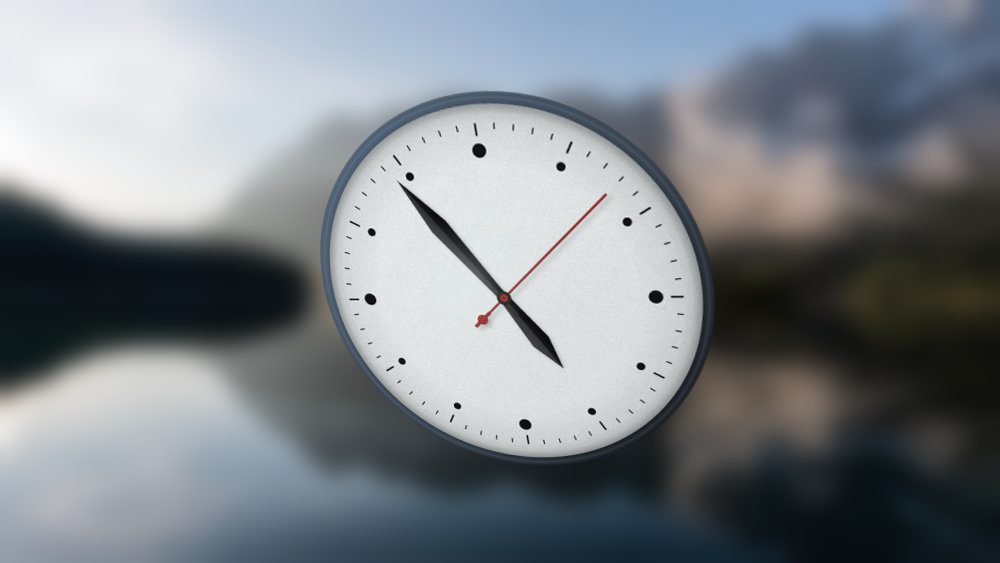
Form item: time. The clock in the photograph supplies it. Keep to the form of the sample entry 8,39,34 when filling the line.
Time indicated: 4,54,08
